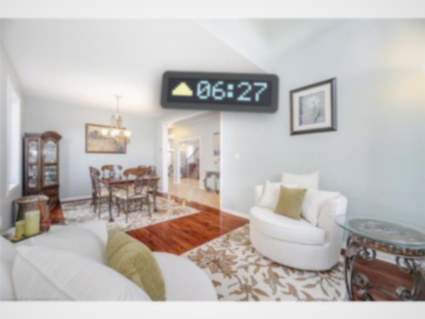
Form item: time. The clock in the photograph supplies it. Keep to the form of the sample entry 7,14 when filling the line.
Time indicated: 6,27
